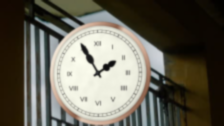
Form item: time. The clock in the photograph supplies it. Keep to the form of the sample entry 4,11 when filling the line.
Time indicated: 1,55
